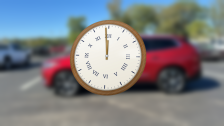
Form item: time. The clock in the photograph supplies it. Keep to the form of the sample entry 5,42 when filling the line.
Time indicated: 11,59
